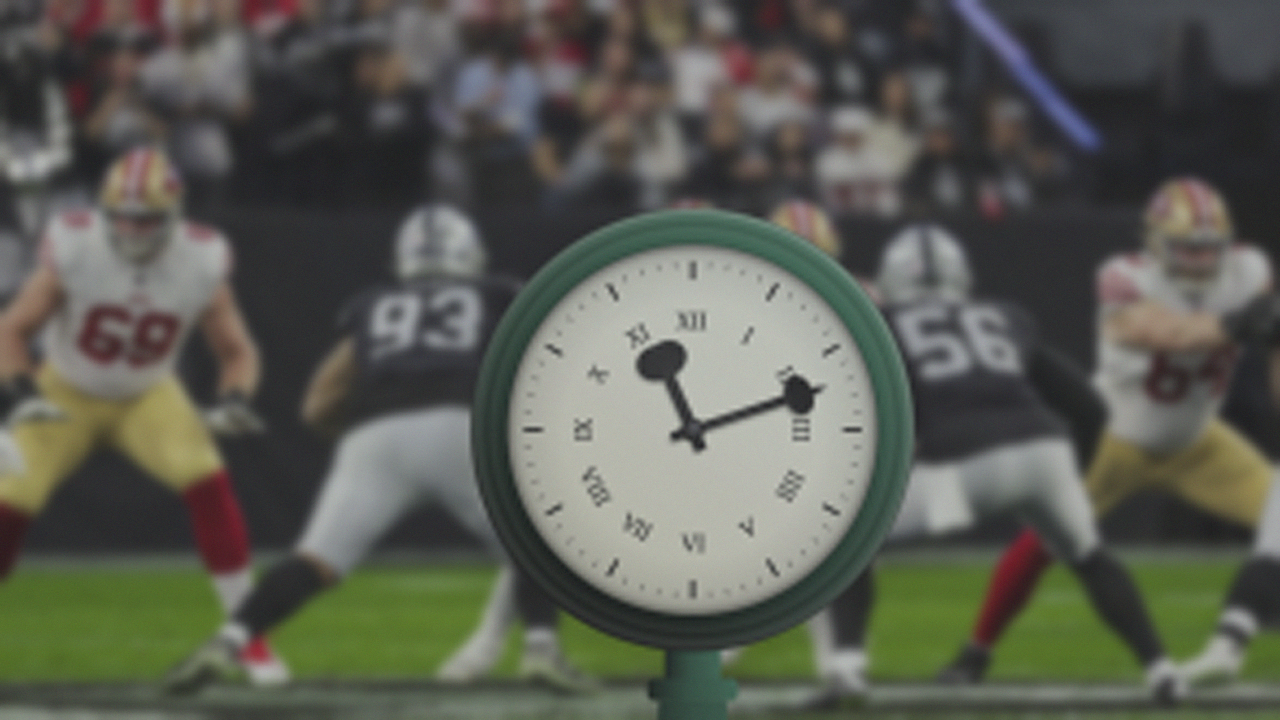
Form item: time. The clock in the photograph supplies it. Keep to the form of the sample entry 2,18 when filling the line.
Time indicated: 11,12
